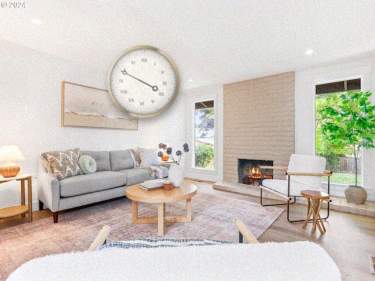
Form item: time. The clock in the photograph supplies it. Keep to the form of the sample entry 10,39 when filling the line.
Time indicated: 3,49
